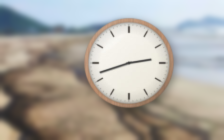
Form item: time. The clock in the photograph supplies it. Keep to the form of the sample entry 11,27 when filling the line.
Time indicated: 2,42
